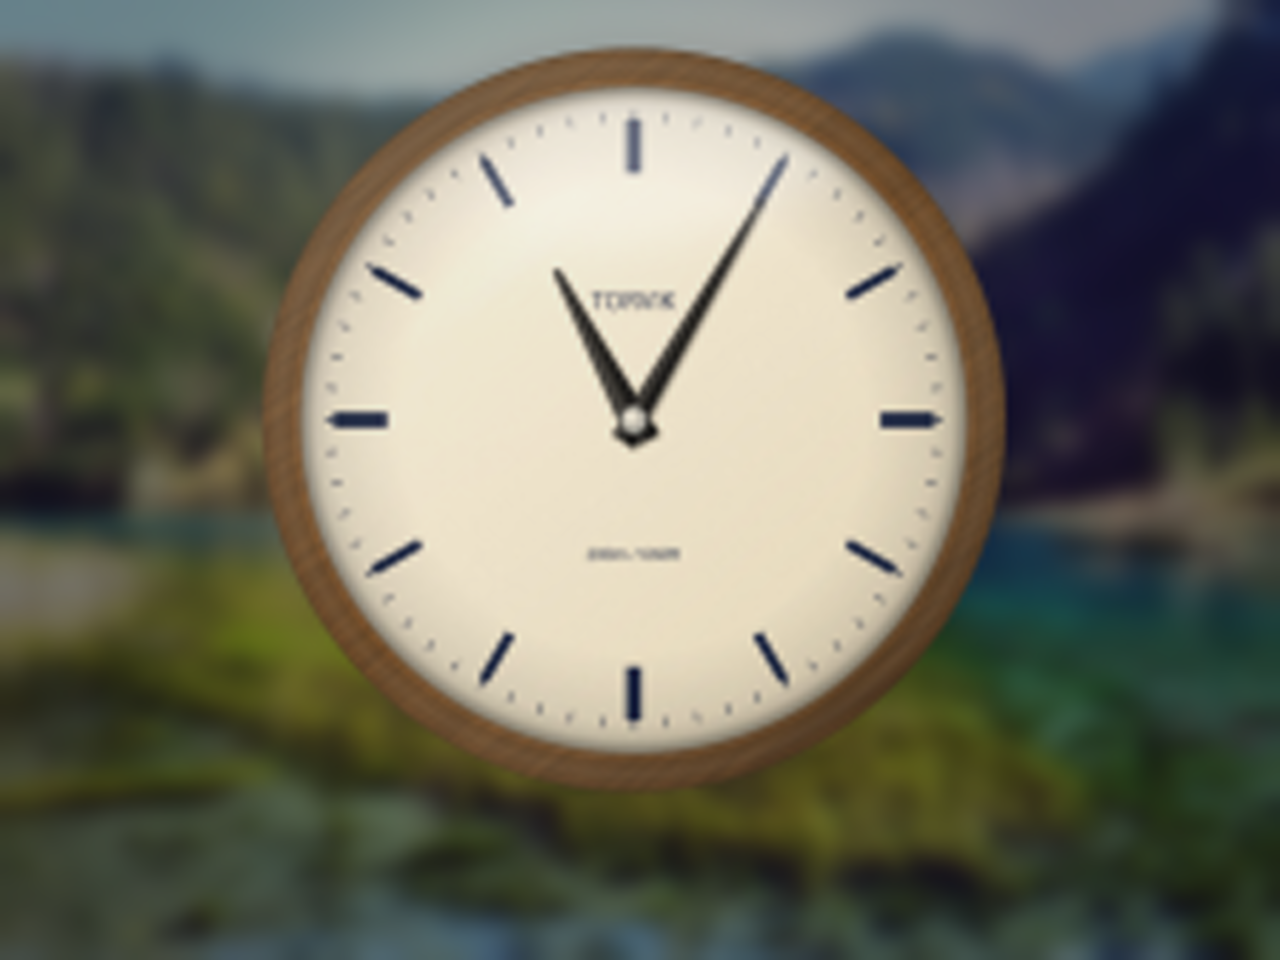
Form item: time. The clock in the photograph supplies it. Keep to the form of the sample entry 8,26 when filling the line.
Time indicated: 11,05
